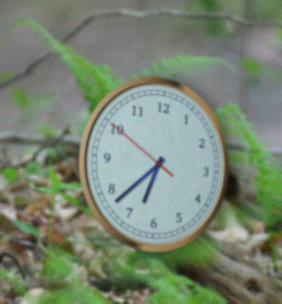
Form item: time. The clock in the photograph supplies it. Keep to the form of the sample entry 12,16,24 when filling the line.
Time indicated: 6,37,50
